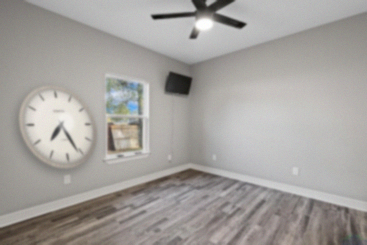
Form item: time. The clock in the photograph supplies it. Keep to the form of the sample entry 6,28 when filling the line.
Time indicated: 7,26
